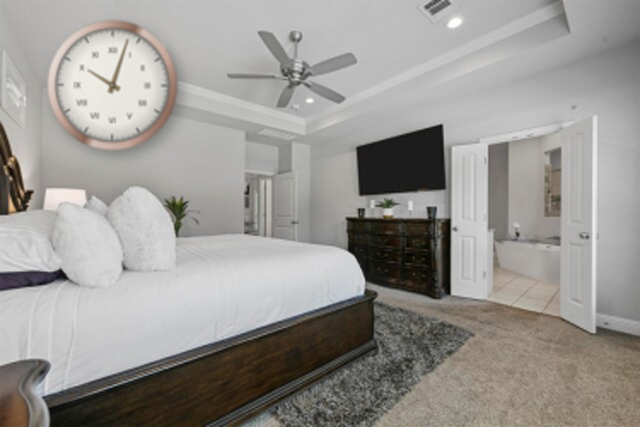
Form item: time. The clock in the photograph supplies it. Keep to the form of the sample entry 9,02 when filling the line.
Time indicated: 10,03
